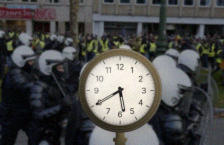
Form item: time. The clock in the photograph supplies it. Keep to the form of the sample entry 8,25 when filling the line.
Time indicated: 5,40
